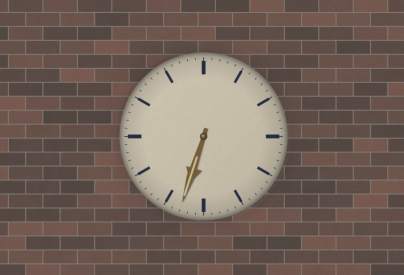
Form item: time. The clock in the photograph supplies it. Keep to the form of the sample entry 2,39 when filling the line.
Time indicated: 6,33
